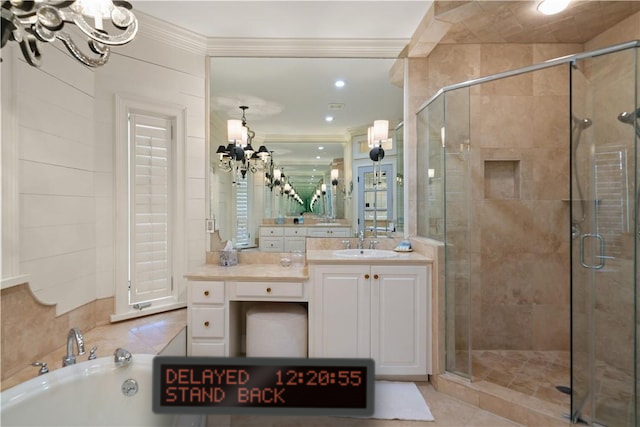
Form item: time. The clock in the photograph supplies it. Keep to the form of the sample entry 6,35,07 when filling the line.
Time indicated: 12,20,55
